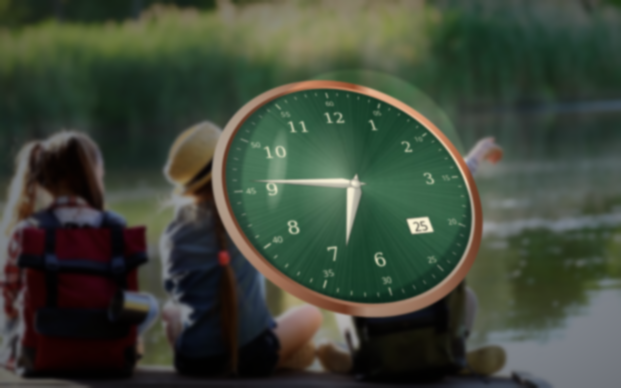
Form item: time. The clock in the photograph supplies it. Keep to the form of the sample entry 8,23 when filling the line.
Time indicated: 6,46
